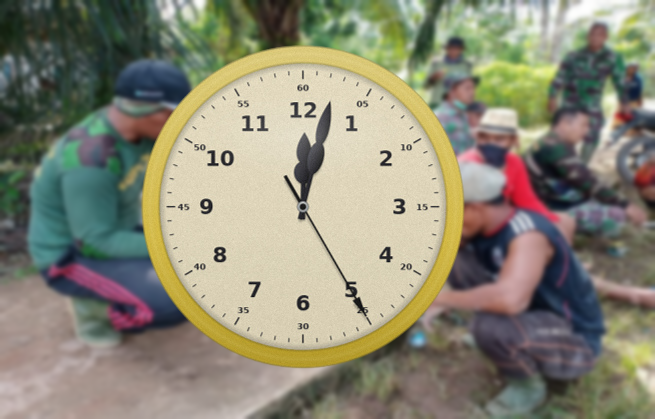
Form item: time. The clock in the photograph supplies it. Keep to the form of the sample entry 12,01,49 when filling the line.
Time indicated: 12,02,25
